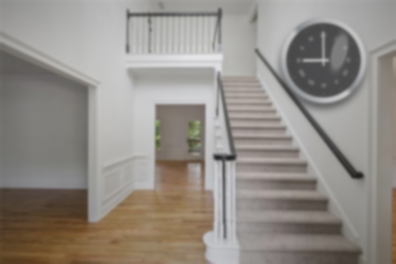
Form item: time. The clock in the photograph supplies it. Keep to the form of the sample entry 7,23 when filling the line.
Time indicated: 9,00
